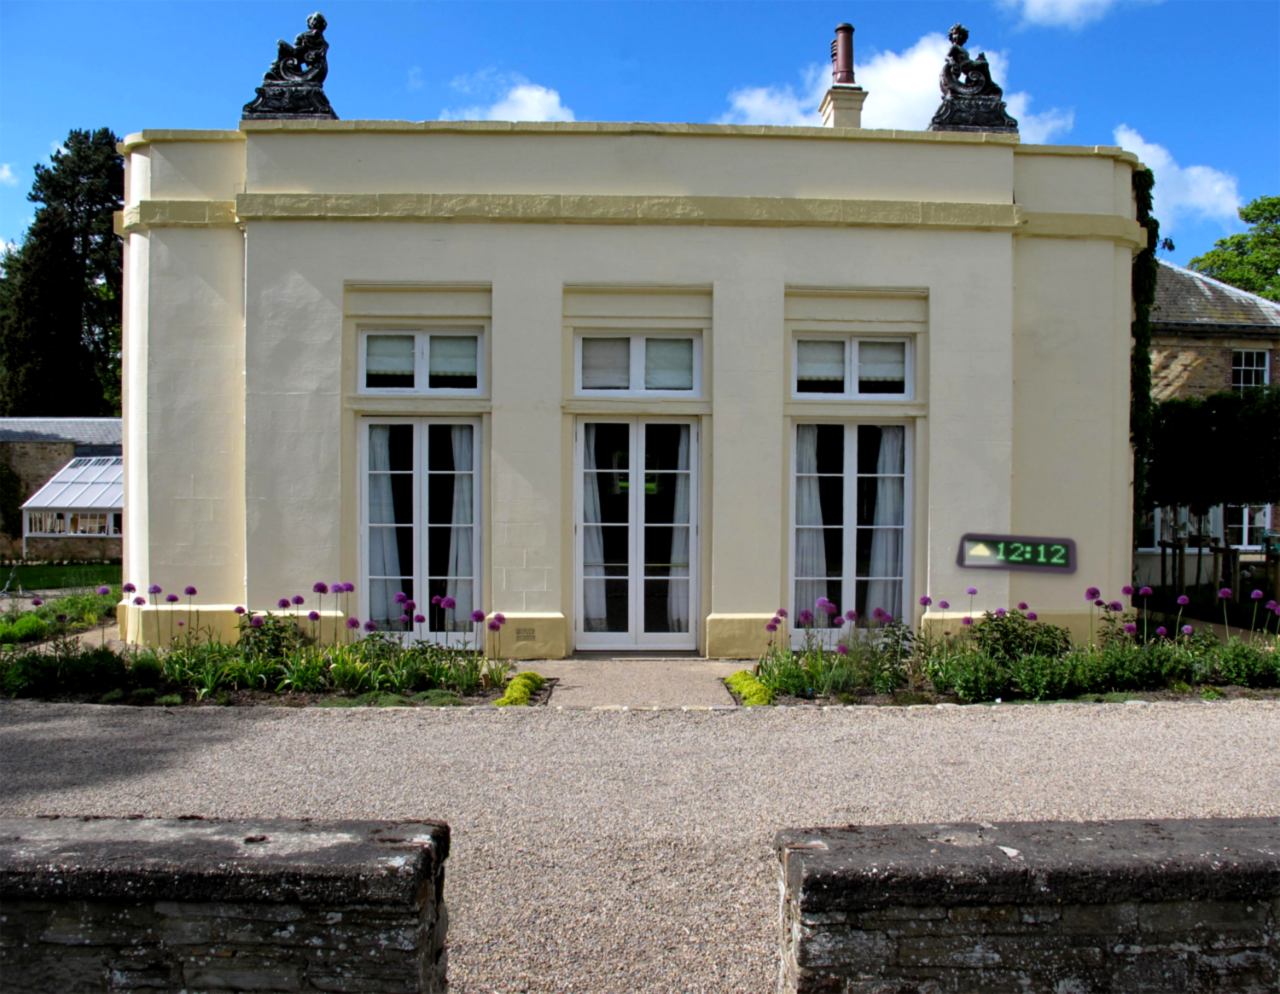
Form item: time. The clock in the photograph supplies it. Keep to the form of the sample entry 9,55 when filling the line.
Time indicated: 12,12
